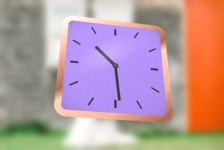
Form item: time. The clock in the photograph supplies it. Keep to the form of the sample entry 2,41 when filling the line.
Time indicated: 10,29
